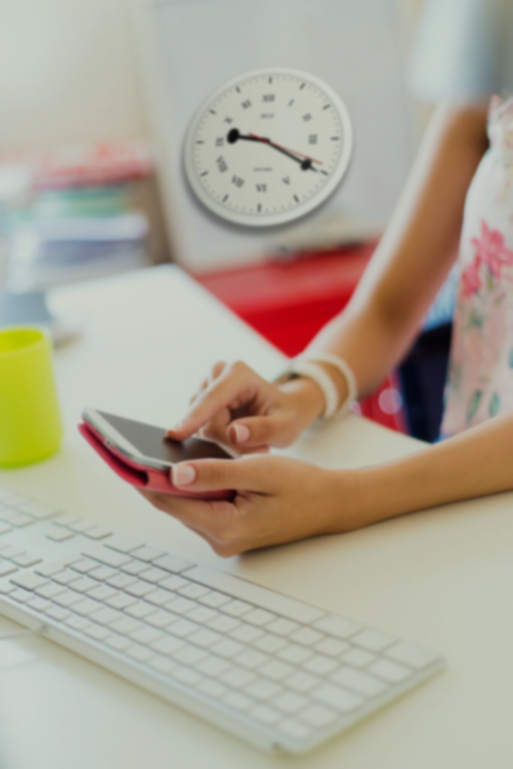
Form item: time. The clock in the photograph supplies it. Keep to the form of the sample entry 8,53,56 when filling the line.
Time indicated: 9,20,19
